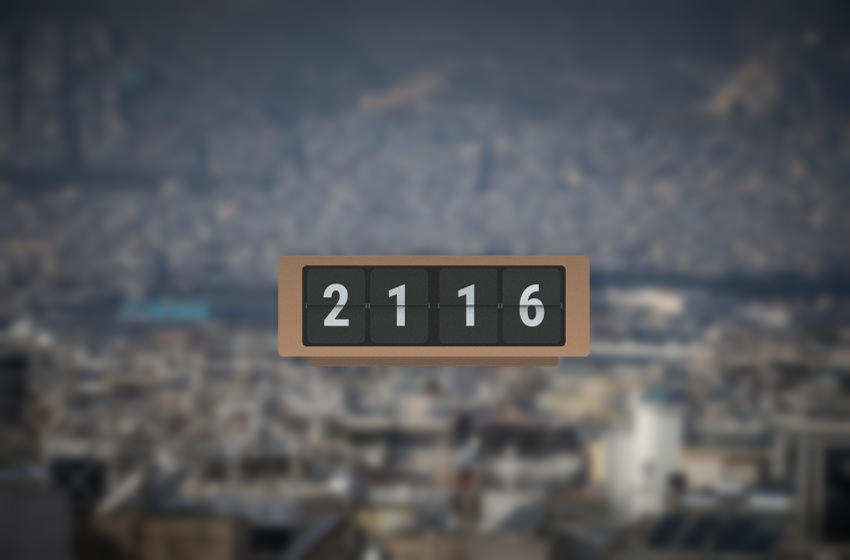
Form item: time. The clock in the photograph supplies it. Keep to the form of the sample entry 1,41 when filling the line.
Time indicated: 21,16
